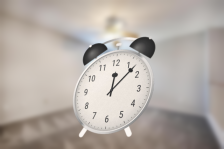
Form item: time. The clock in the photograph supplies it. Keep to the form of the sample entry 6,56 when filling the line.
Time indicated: 12,07
